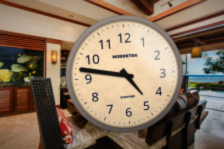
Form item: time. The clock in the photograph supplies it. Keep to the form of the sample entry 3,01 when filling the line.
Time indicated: 4,47
